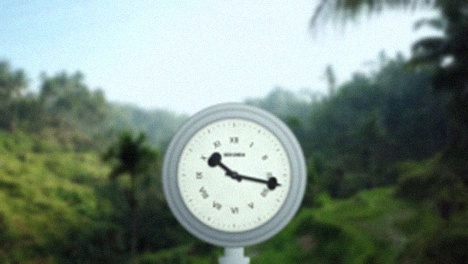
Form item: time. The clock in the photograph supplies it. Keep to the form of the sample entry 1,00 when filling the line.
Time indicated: 10,17
